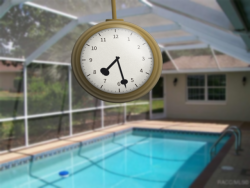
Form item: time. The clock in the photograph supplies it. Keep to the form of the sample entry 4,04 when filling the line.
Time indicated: 7,28
